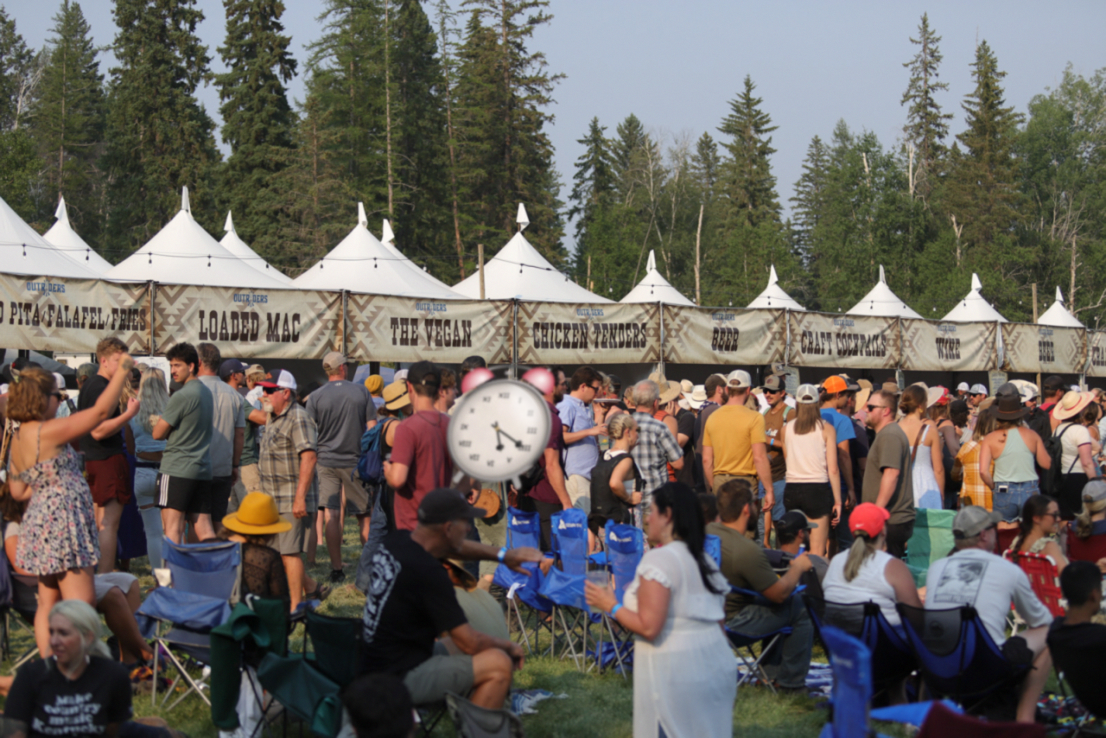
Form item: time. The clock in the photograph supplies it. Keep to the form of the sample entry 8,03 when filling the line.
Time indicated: 5,20
